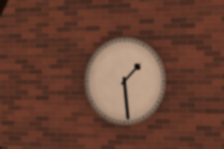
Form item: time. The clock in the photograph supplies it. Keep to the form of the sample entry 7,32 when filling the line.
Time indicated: 1,29
